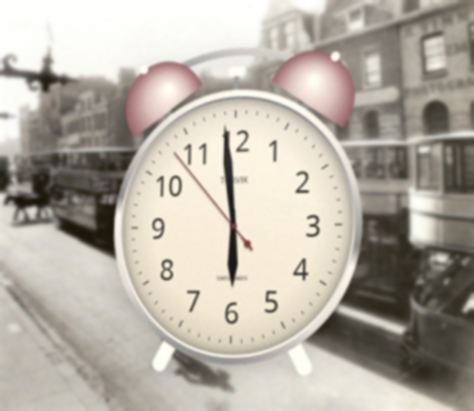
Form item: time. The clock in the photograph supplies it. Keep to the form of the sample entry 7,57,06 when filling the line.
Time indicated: 5,58,53
